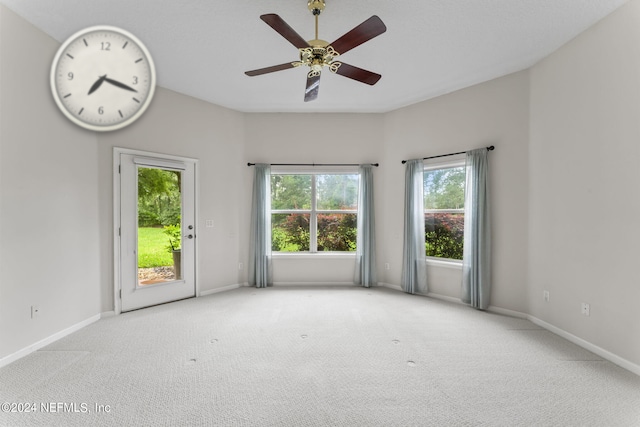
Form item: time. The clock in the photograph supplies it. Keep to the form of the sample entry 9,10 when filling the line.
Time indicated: 7,18
